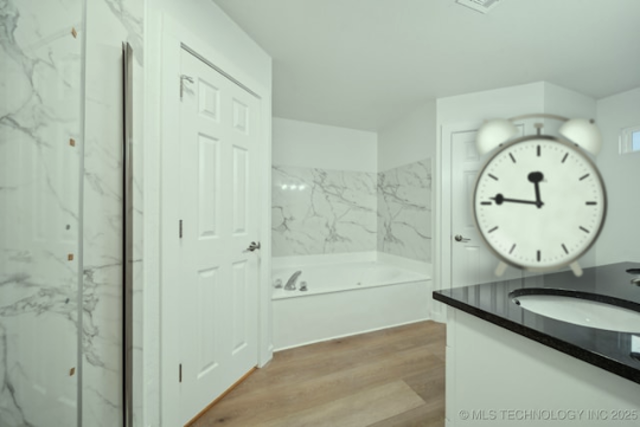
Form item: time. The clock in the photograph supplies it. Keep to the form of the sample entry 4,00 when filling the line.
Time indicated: 11,46
